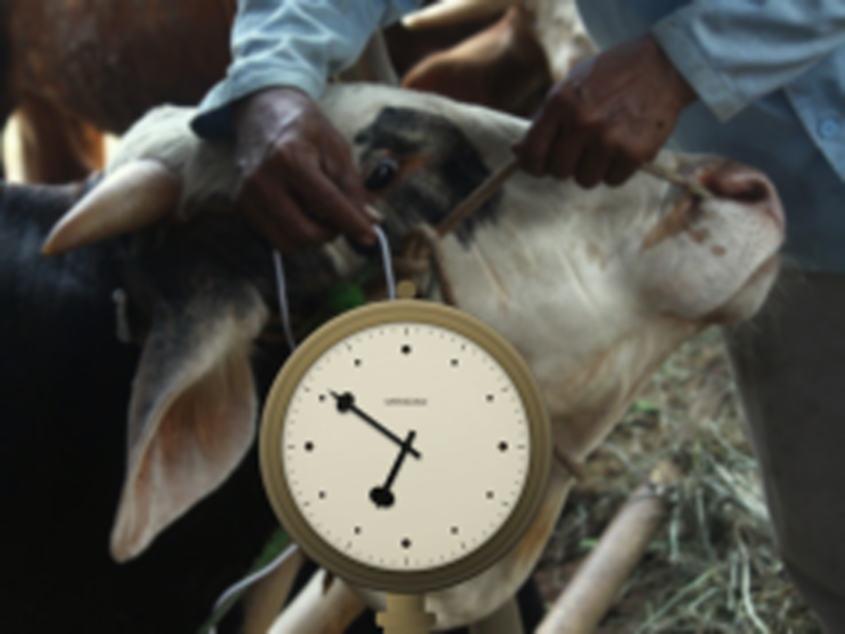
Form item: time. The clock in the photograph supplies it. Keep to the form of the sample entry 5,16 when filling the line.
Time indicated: 6,51
